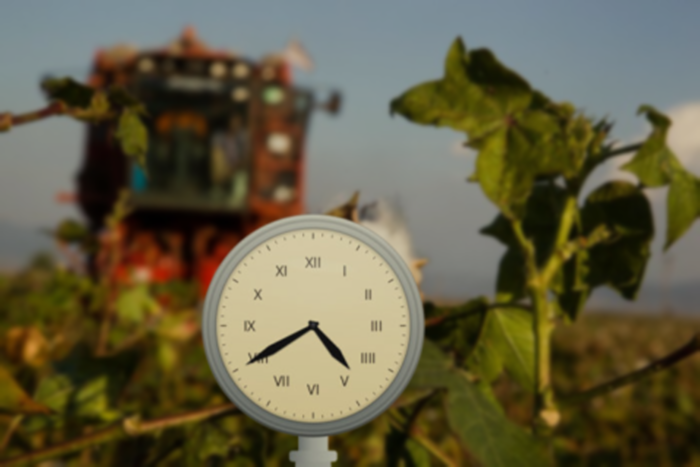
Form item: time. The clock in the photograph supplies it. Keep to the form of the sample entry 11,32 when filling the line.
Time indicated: 4,40
